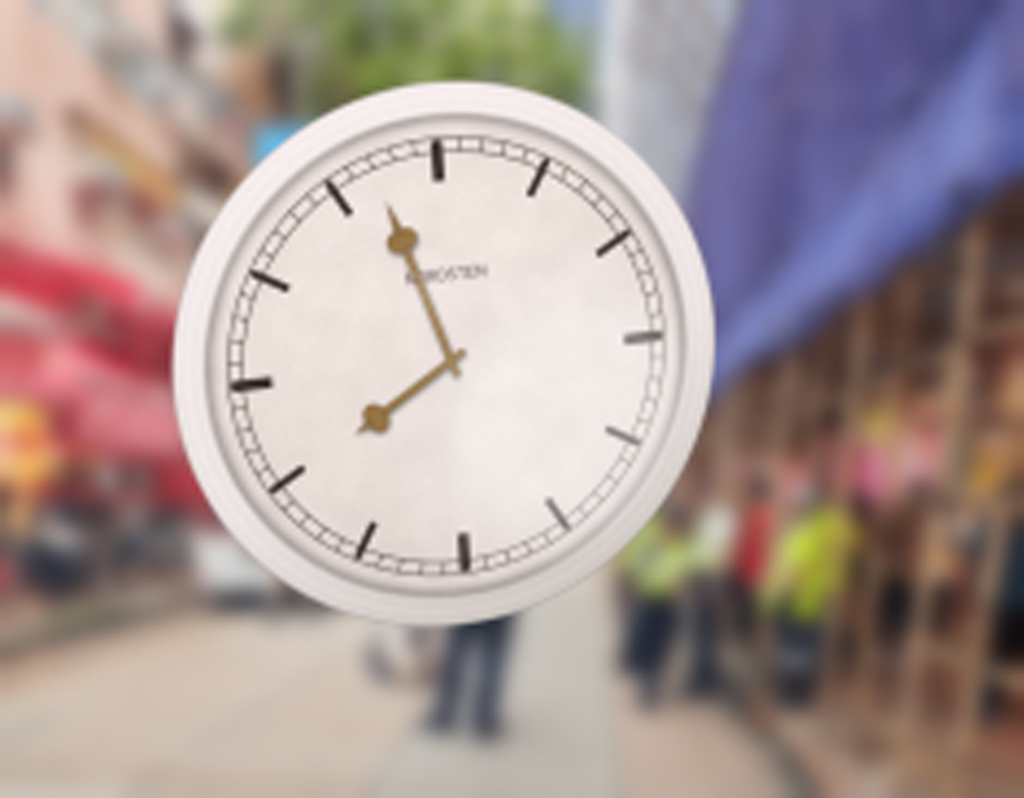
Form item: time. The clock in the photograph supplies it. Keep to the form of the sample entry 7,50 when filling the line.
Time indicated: 7,57
